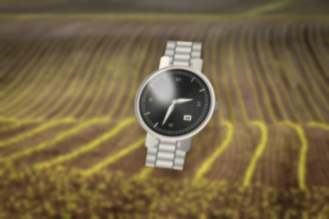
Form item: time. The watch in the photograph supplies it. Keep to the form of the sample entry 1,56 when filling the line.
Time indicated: 2,33
